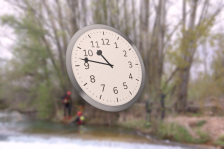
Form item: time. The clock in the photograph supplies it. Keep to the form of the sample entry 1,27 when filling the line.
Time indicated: 10,47
